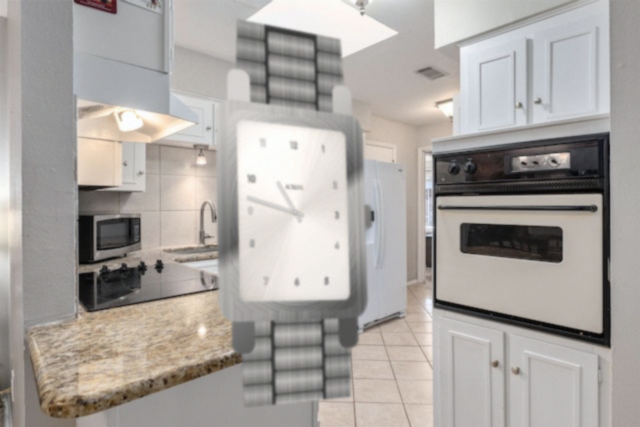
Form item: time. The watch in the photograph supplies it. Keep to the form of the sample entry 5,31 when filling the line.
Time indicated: 10,47
